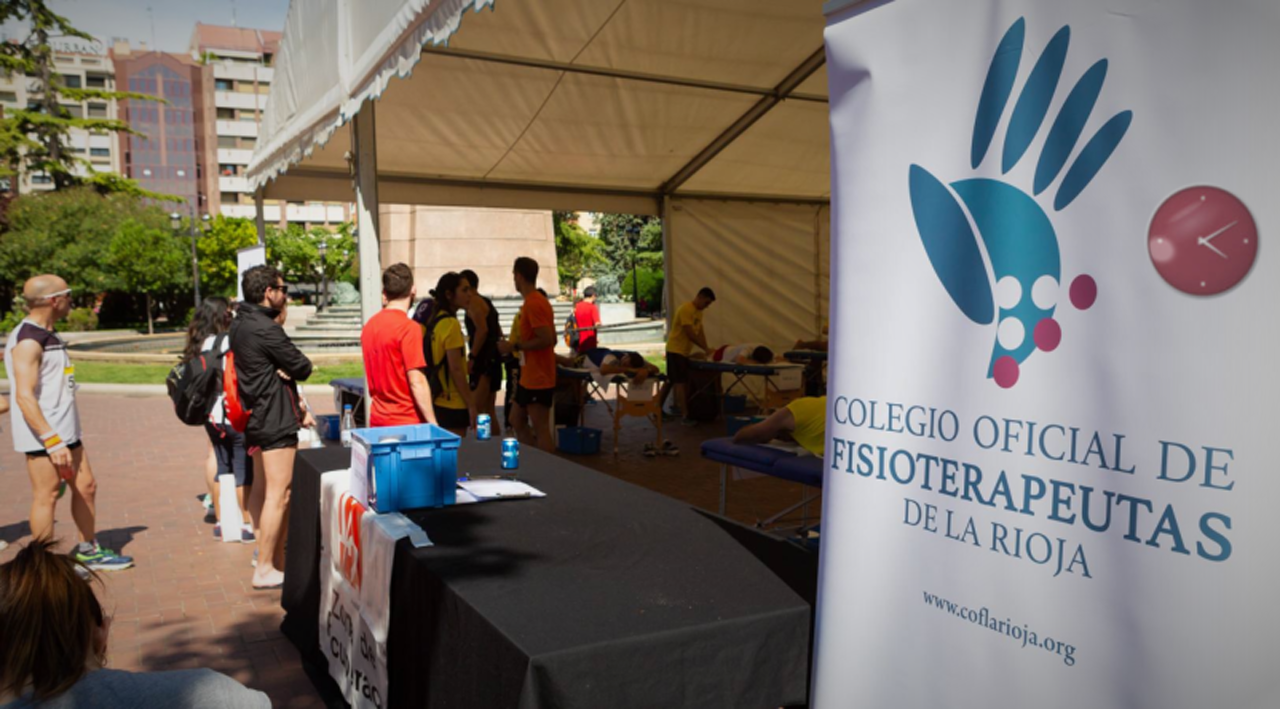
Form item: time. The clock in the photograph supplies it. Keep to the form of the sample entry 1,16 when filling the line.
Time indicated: 4,10
